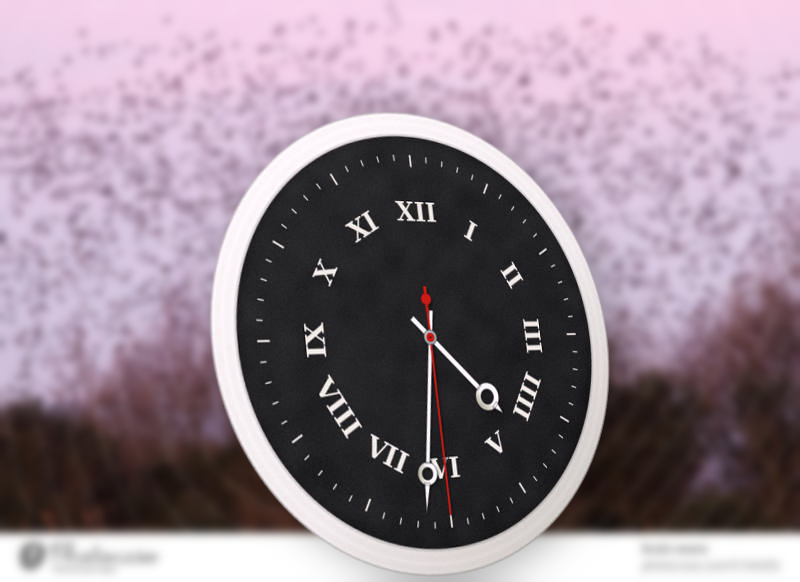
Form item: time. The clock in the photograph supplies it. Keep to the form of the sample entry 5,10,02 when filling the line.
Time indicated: 4,31,30
